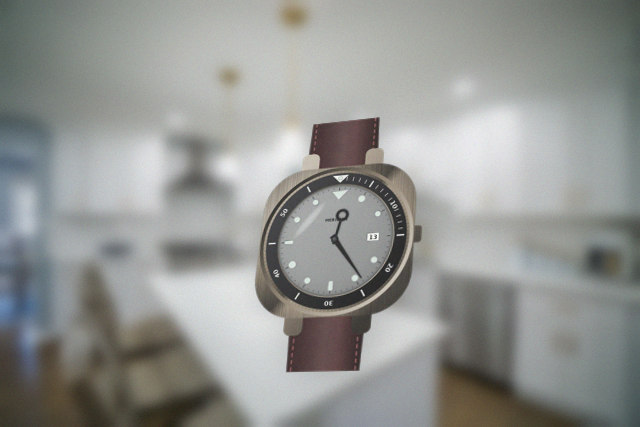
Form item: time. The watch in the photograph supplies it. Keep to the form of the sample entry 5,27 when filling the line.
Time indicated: 12,24
